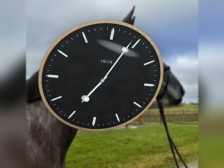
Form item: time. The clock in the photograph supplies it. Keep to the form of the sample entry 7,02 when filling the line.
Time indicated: 7,04
